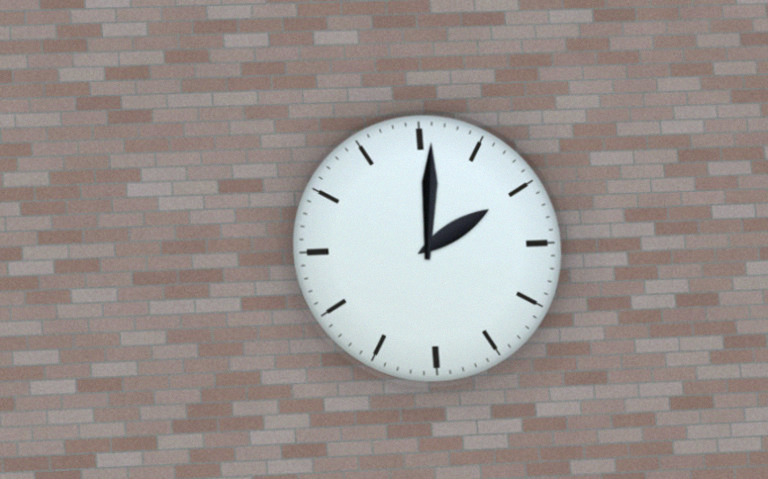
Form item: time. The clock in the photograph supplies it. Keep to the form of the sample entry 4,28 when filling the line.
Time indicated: 2,01
